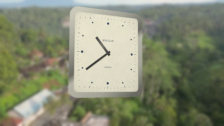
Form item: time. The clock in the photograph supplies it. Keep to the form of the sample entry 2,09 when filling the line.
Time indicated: 10,39
